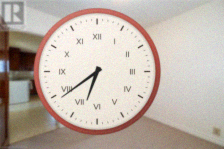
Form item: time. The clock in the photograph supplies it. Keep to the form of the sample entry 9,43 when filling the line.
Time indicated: 6,39
